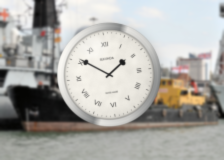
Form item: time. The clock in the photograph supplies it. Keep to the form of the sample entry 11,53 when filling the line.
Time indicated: 1,51
